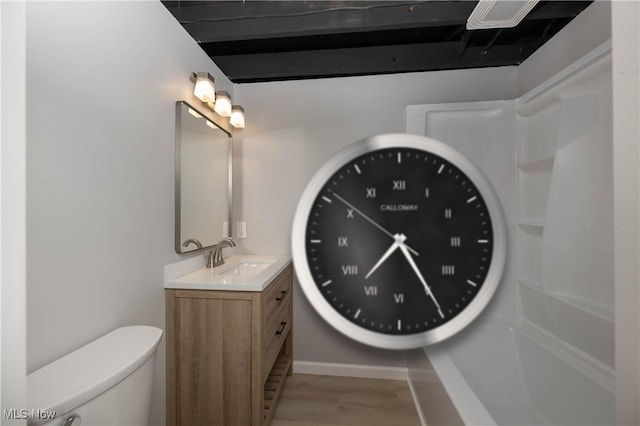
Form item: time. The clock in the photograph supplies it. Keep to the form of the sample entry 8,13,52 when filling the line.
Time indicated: 7,24,51
